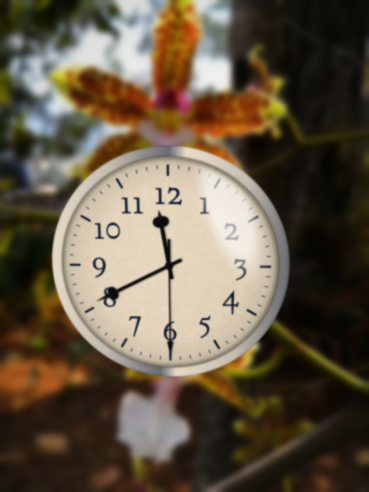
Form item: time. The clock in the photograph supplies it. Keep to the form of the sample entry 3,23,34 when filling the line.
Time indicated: 11,40,30
